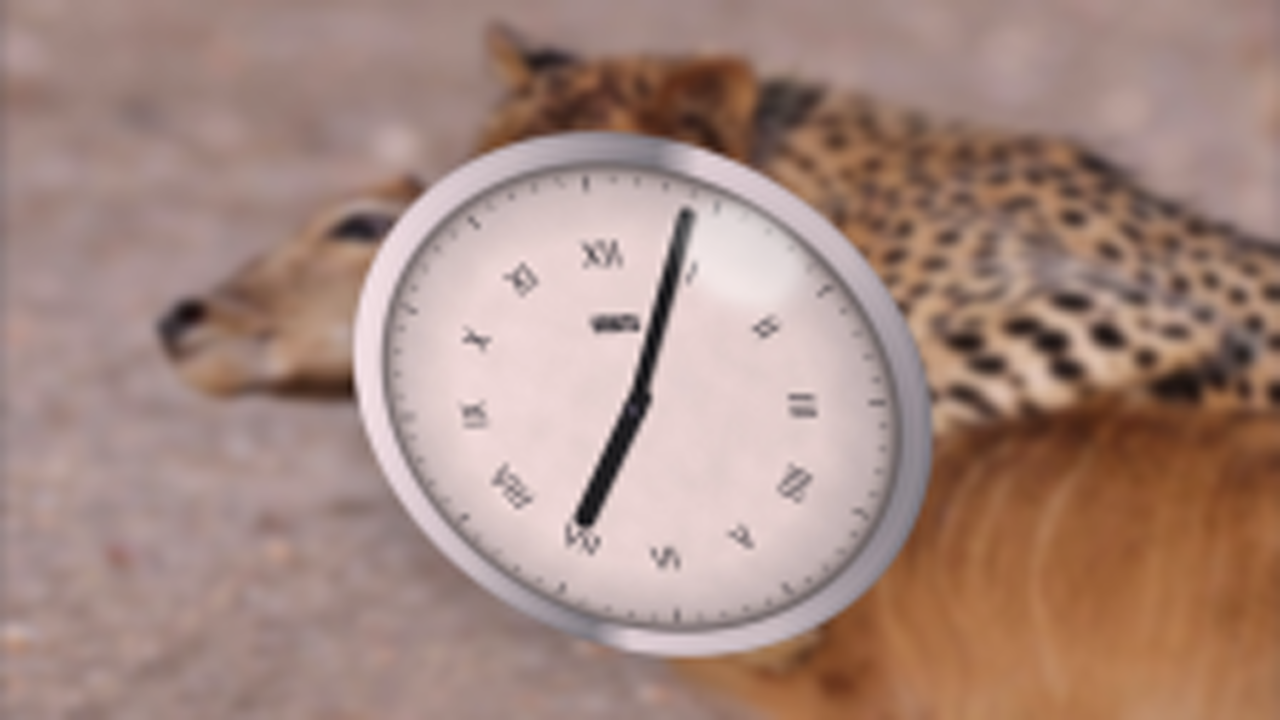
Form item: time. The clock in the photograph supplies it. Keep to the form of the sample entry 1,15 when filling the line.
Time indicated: 7,04
